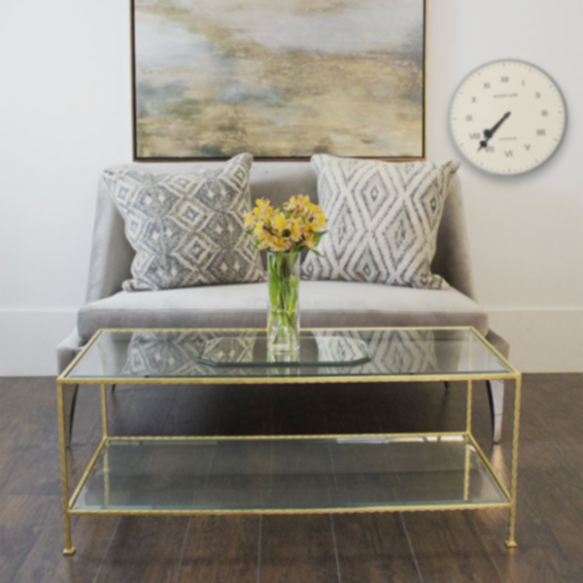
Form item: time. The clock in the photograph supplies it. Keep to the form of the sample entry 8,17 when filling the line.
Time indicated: 7,37
